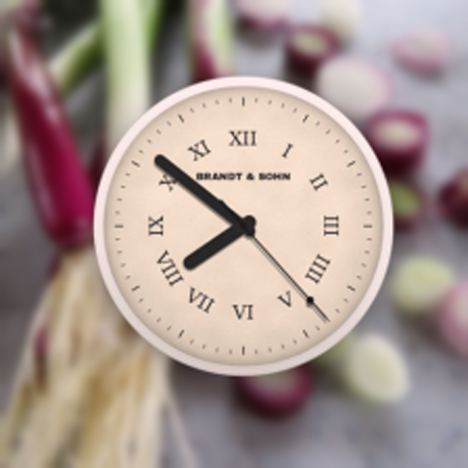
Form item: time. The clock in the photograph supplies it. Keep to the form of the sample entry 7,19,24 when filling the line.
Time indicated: 7,51,23
